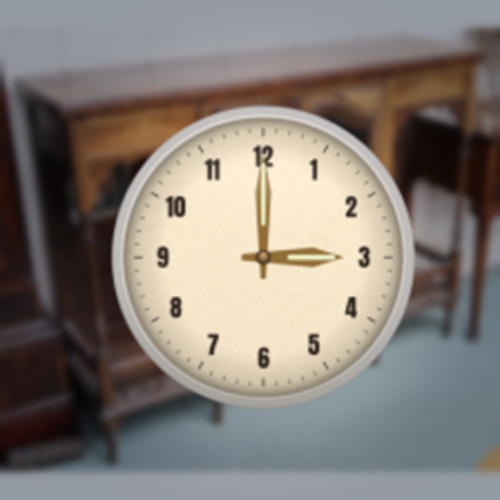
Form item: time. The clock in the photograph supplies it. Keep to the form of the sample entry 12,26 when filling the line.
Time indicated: 3,00
